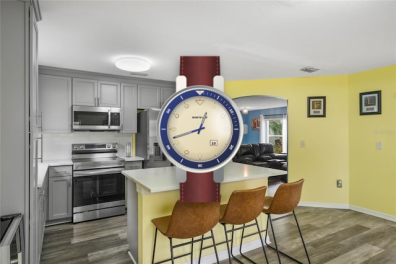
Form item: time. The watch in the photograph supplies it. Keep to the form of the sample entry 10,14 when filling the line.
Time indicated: 12,42
